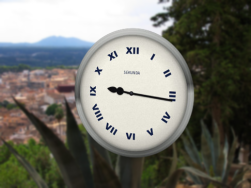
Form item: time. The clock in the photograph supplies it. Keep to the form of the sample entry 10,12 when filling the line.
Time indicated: 9,16
